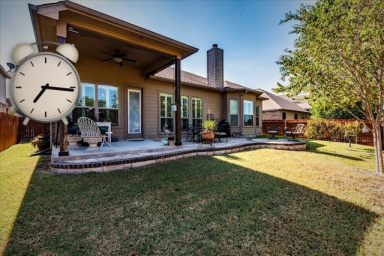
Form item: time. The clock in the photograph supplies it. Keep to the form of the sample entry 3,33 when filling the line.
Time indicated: 7,16
